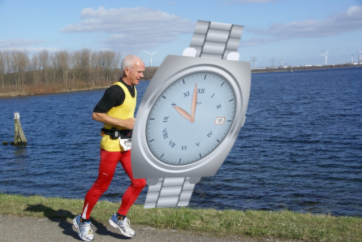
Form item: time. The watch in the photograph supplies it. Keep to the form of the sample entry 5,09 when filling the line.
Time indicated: 9,58
